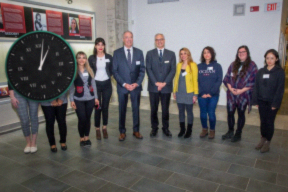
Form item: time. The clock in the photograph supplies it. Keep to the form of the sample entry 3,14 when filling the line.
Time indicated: 1,02
